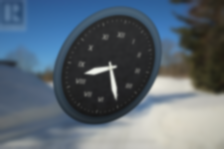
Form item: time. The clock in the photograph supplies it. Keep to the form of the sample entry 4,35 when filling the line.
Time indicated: 8,25
